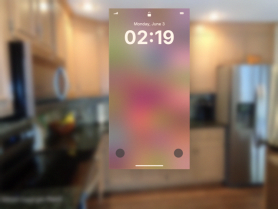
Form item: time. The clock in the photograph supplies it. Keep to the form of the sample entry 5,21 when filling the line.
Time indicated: 2,19
